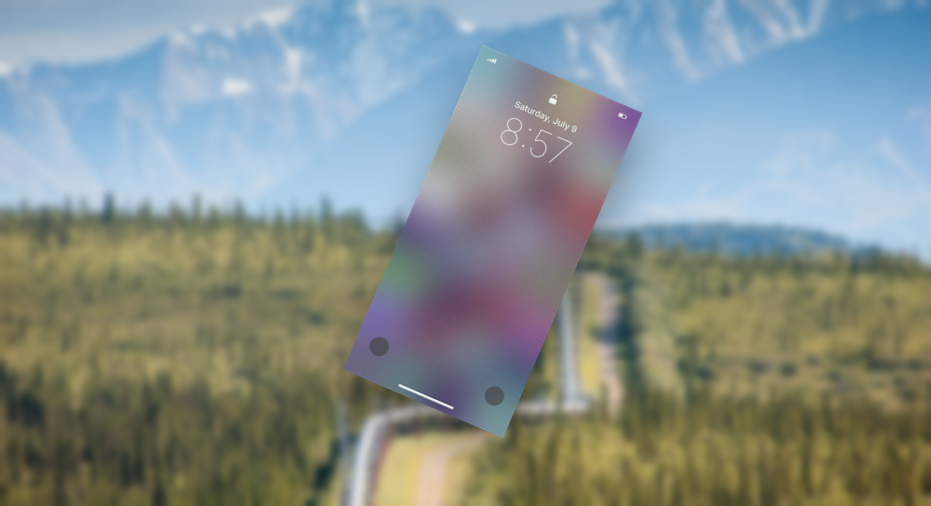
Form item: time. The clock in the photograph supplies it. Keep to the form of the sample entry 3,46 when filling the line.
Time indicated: 8,57
